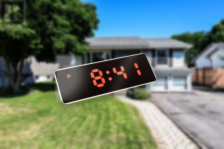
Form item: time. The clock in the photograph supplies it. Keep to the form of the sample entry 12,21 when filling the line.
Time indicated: 8,41
